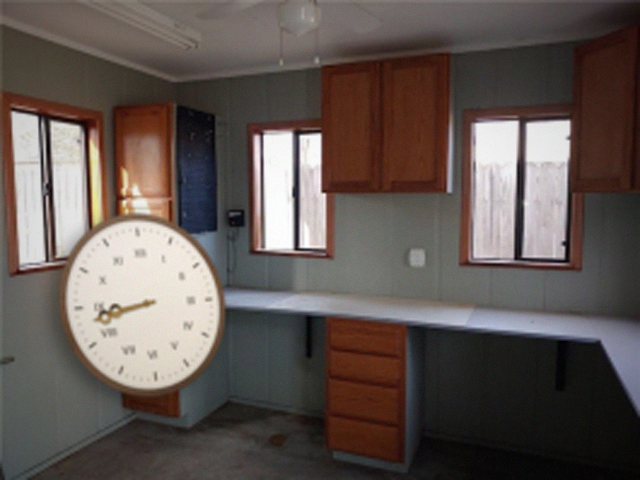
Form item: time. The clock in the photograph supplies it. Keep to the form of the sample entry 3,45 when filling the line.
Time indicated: 8,43
